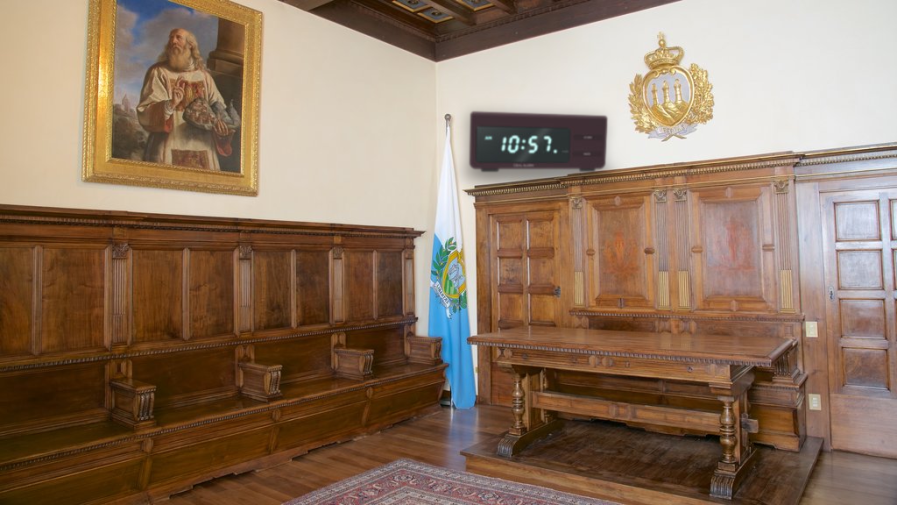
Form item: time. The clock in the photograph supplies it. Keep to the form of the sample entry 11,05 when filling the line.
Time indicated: 10,57
